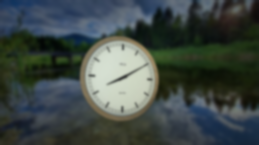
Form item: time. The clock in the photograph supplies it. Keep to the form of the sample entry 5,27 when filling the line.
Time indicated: 8,10
